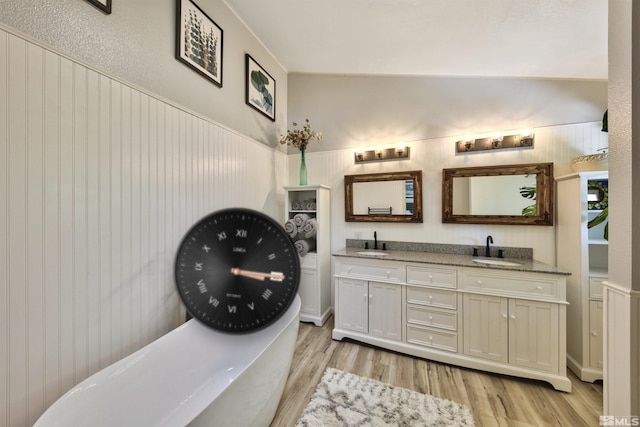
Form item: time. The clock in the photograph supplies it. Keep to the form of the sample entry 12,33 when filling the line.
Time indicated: 3,15
